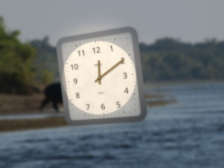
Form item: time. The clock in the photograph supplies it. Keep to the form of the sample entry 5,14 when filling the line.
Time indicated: 12,10
